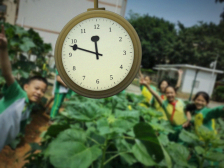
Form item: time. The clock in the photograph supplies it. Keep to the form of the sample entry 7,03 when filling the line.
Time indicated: 11,48
